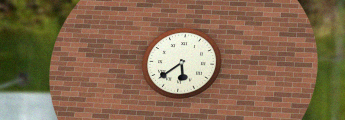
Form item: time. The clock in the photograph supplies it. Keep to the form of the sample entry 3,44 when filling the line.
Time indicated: 5,38
